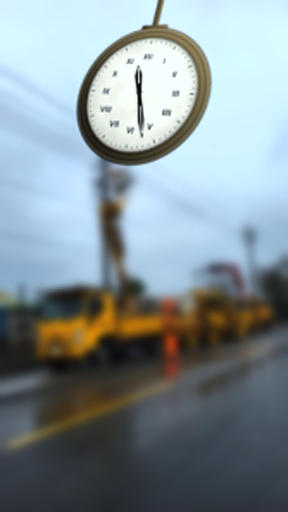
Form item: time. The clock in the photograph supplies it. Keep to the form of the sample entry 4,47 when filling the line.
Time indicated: 11,27
